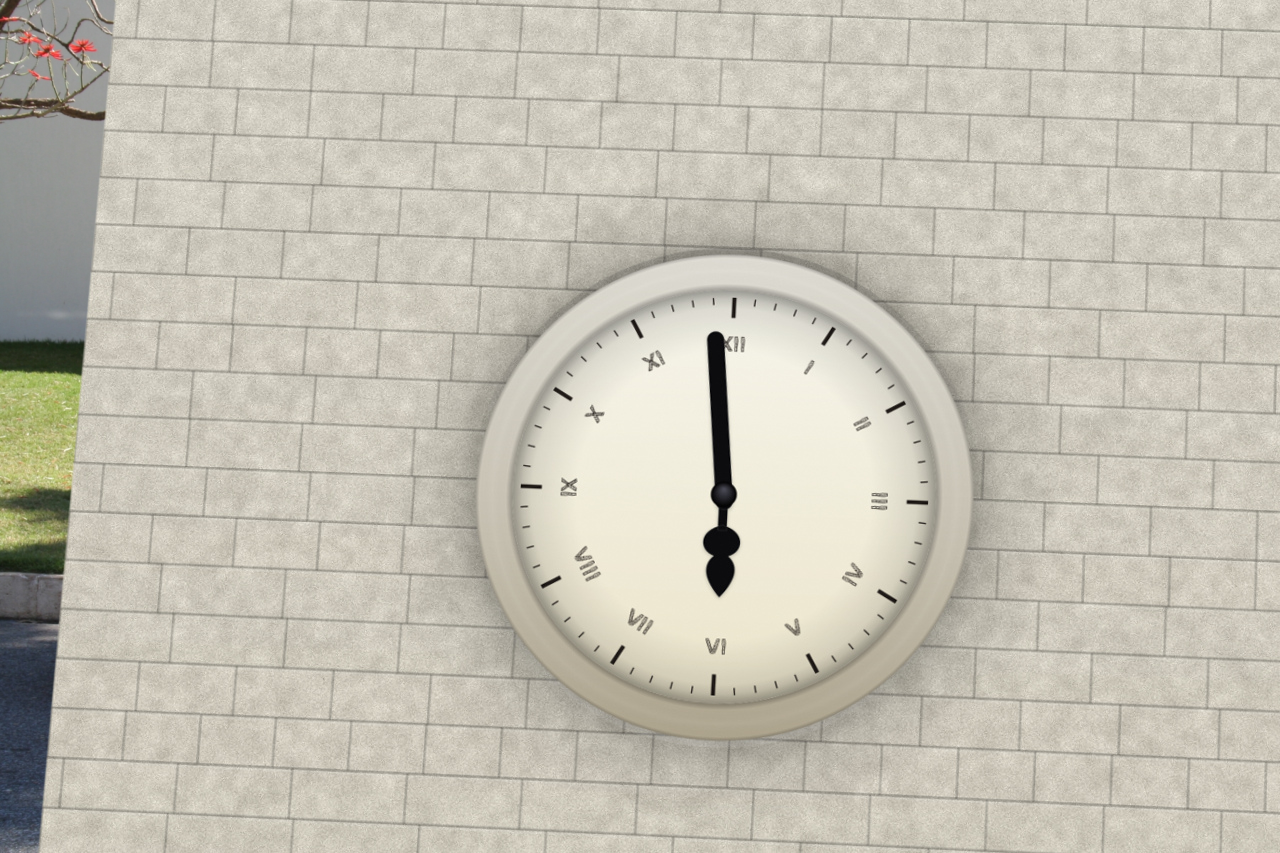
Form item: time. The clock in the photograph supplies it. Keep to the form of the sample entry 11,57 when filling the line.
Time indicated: 5,59
